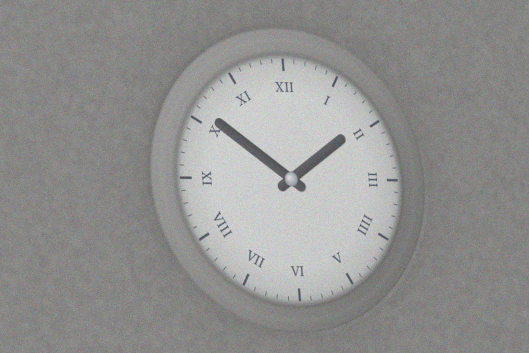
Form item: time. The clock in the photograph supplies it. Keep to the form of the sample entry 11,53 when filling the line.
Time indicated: 1,51
